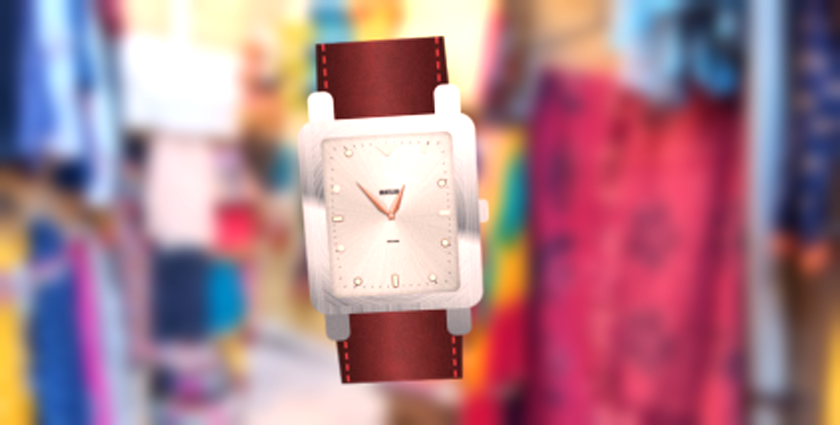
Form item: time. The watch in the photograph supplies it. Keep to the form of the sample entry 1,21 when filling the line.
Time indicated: 12,53
